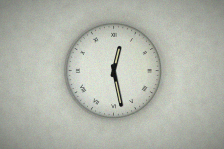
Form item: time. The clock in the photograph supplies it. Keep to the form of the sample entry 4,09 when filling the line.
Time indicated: 12,28
